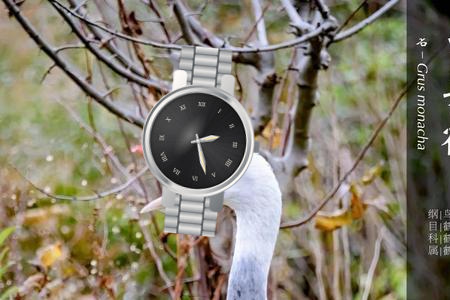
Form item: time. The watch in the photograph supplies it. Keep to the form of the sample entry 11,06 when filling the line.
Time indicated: 2,27
